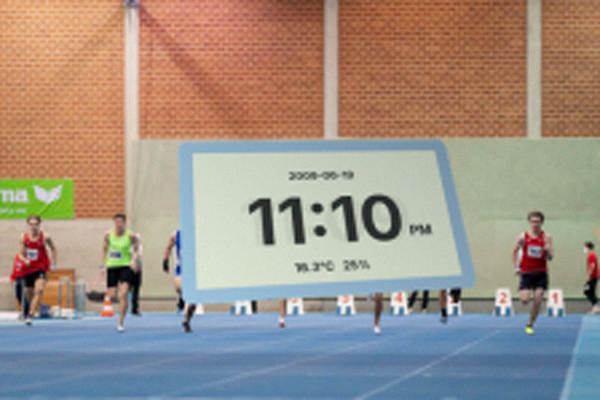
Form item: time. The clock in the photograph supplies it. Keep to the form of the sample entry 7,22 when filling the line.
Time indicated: 11,10
